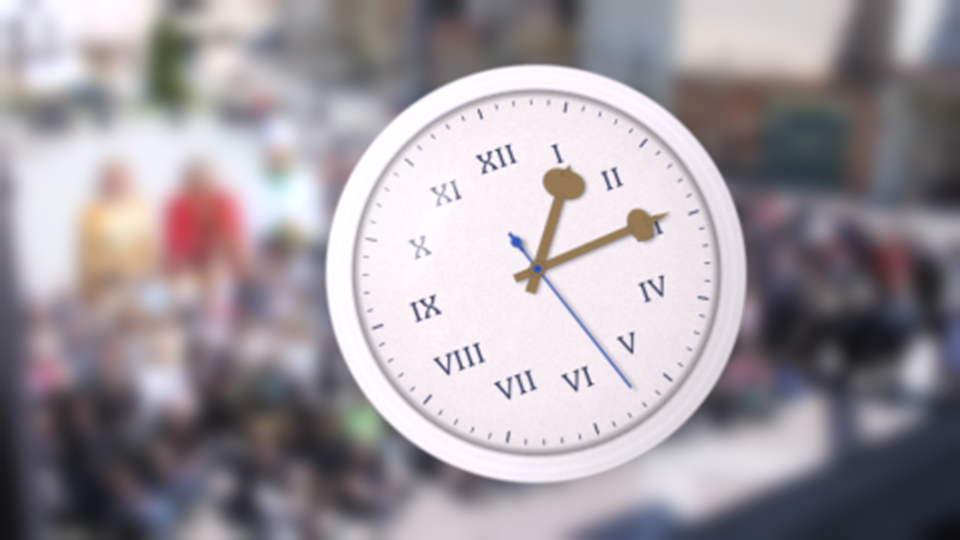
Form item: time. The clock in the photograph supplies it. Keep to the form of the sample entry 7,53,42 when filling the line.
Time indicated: 1,14,27
